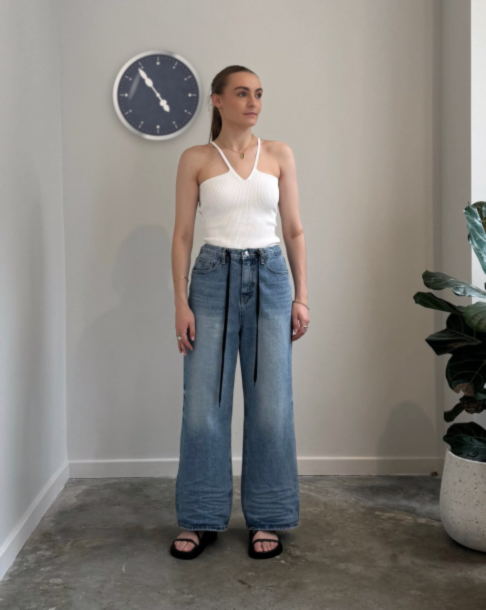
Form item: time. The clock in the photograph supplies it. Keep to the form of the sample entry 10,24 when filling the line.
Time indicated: 4,54
